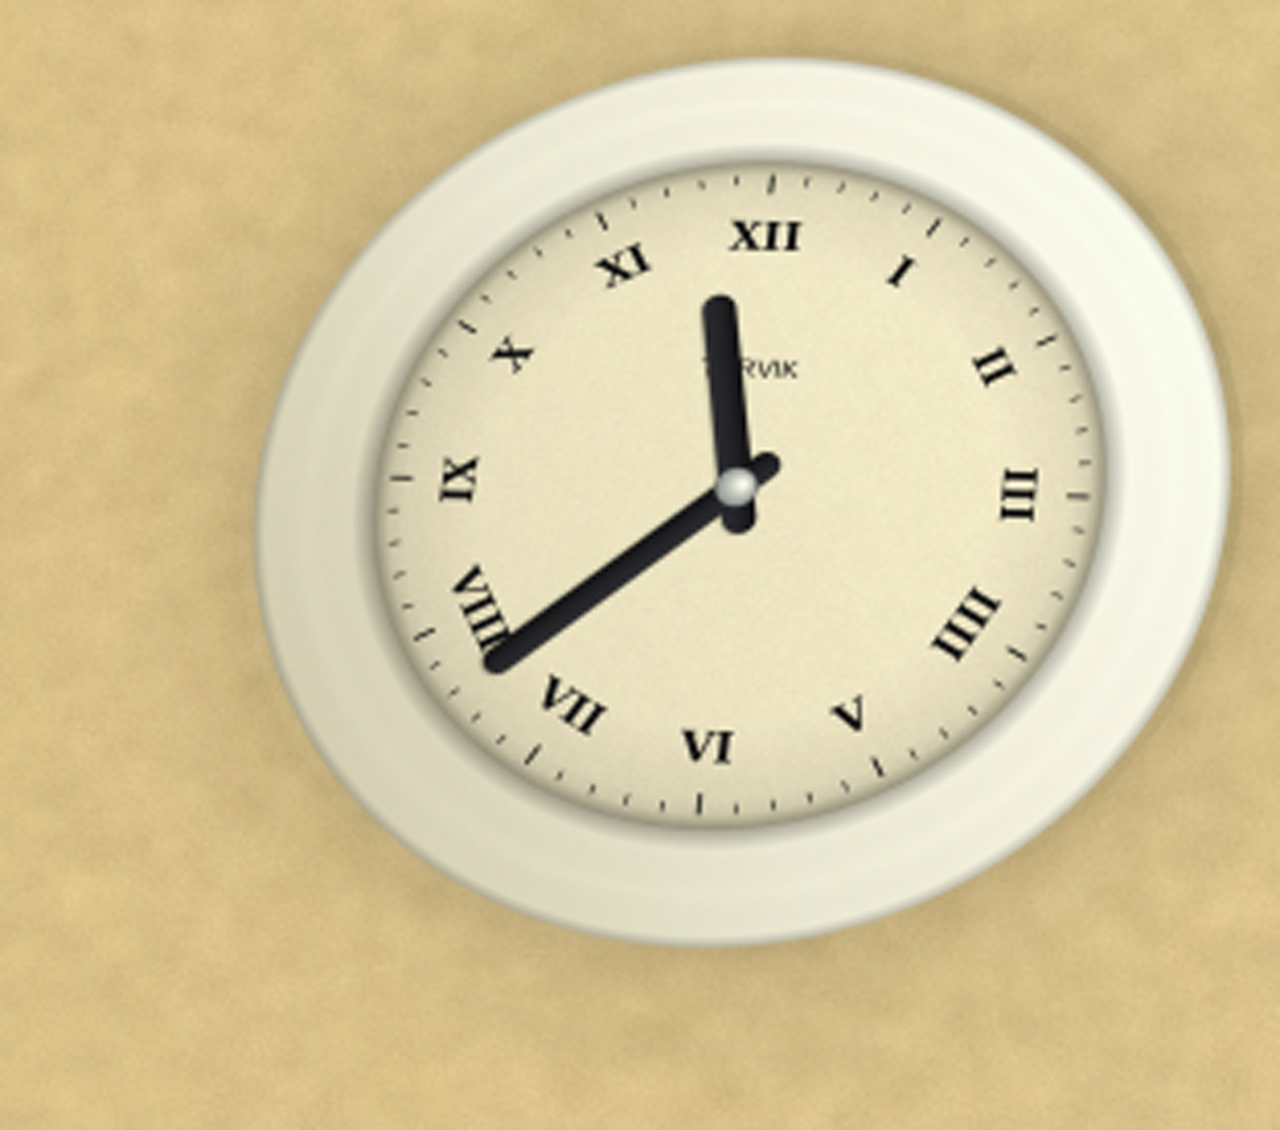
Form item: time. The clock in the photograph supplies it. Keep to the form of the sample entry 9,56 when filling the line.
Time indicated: 11,38
